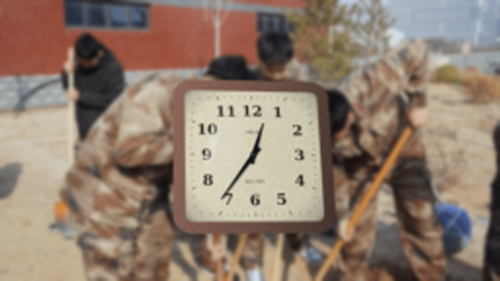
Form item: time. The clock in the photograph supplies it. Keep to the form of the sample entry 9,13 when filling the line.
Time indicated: 12,36
